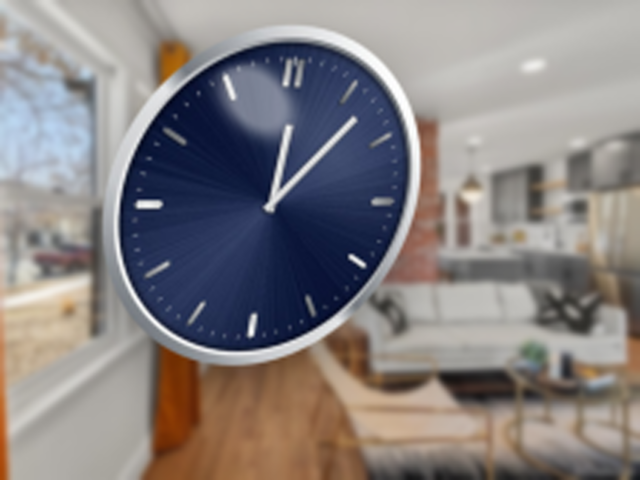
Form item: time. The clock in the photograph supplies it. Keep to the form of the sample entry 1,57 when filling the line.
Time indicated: 12,07
